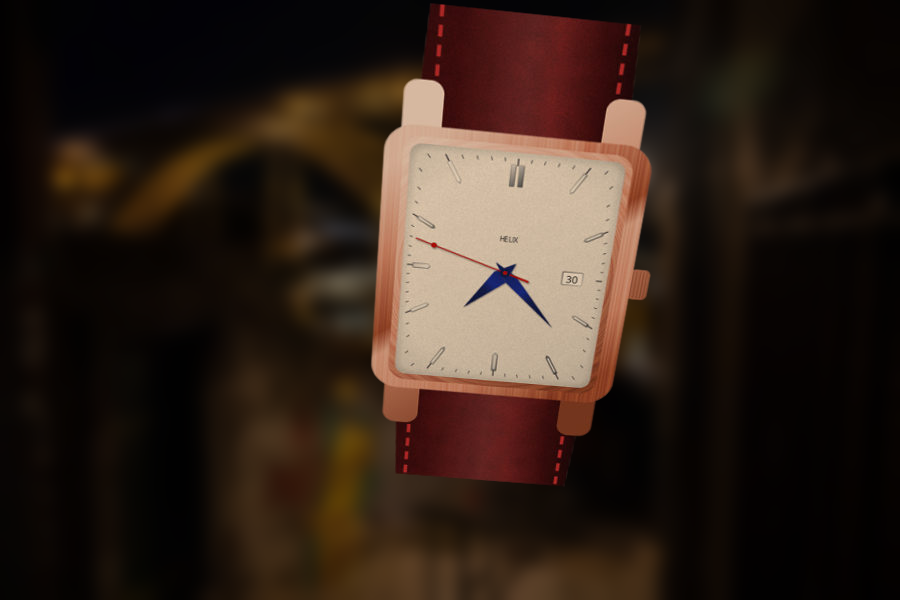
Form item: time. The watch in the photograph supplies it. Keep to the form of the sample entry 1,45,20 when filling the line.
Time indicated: 7,22,48
